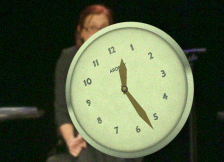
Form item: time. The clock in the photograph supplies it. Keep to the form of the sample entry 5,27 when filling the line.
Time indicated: 12,27
